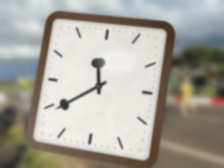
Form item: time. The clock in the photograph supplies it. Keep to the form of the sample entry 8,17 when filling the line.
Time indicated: 11,39
